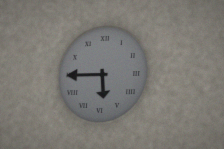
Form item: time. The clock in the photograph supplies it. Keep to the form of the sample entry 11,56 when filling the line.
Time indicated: 5,45
